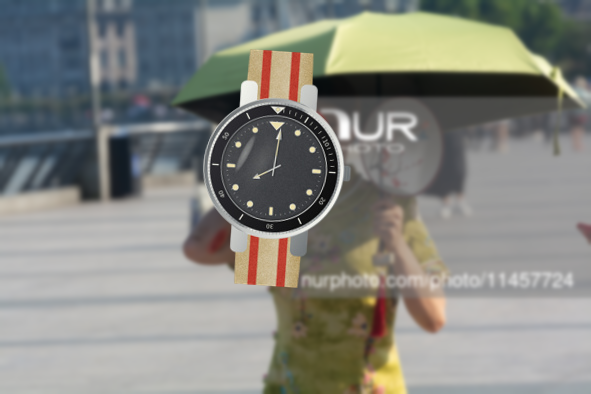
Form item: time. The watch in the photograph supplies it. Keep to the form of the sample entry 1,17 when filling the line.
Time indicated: 8,01
